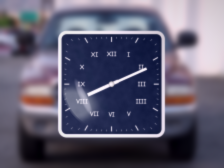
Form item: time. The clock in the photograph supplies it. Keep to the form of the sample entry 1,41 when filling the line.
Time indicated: 8,11
